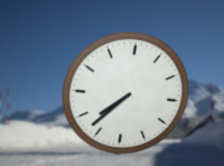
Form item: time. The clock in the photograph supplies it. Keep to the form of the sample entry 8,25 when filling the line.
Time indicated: 7,37
